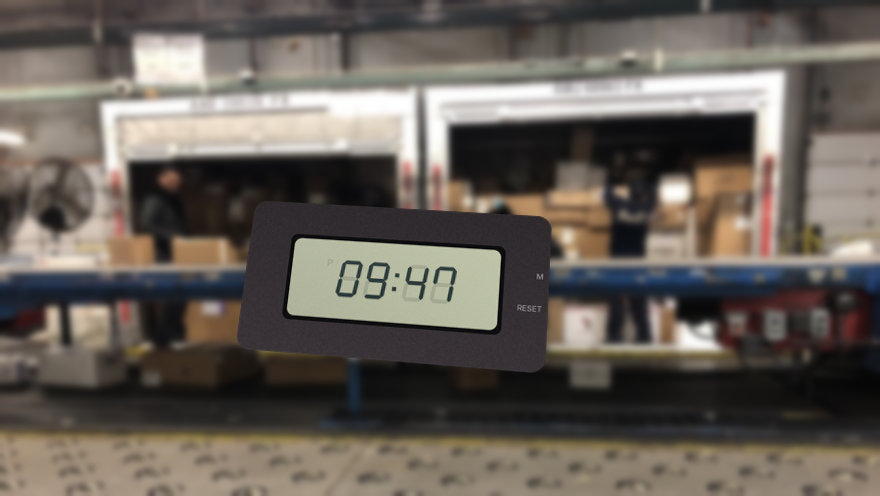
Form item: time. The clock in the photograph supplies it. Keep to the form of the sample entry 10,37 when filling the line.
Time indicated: 9,47
